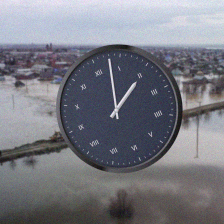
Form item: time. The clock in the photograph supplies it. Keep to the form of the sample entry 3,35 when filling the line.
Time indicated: 2,03
